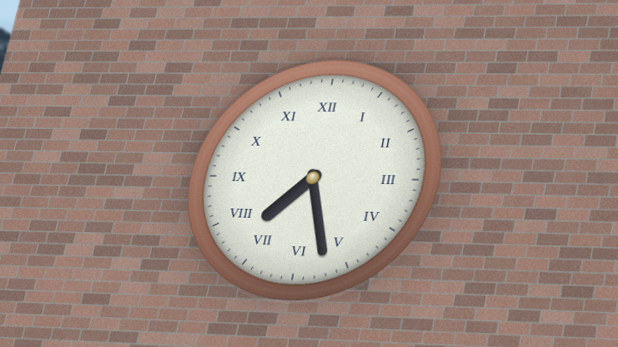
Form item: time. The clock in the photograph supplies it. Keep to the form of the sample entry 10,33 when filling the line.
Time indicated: 7,27
